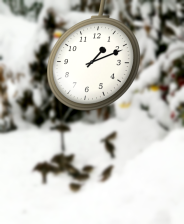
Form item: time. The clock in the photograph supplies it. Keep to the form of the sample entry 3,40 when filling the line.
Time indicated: 1,11
